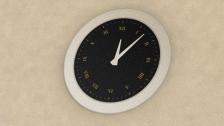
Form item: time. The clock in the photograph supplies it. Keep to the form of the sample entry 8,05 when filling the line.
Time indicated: 12,07
